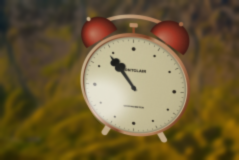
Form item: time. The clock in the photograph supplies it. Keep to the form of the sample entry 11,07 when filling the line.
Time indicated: 10,54
